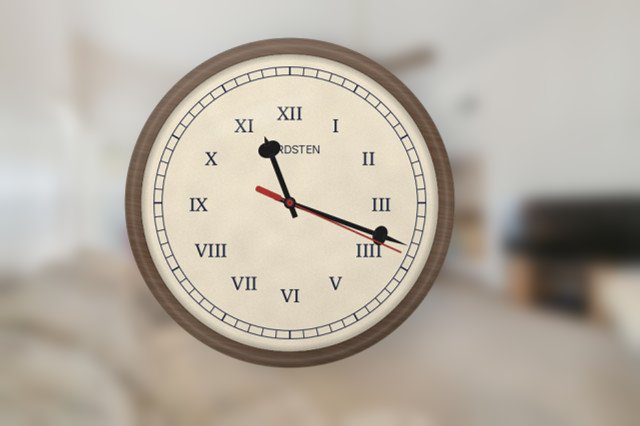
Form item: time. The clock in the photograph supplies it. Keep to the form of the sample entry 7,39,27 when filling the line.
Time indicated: 11,18,19
